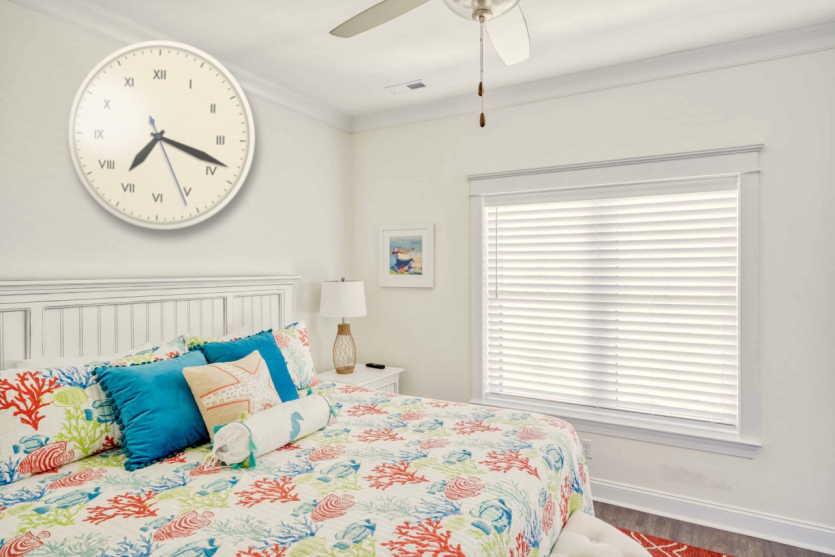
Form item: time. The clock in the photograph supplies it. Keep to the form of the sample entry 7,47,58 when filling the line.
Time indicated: 7,18,26
